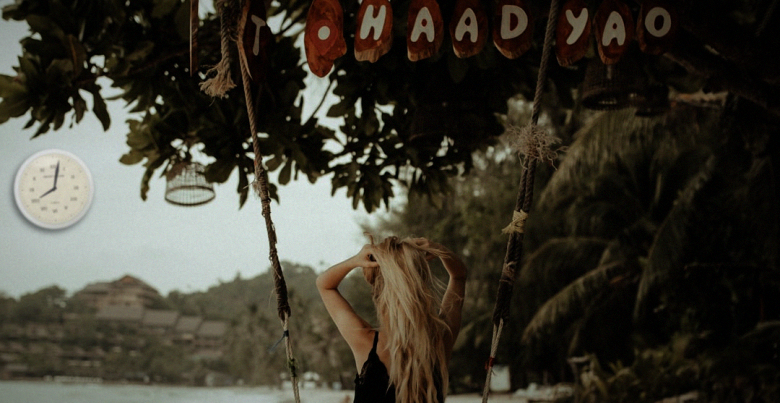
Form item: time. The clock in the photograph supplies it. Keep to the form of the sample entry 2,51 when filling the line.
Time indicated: 8,02
